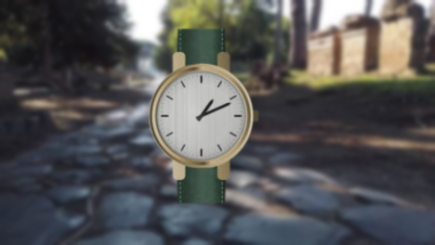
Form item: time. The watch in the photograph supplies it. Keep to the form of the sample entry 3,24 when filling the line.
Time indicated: 1,11
